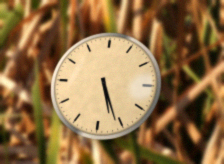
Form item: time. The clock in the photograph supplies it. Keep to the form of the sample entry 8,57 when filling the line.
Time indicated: 5,26
